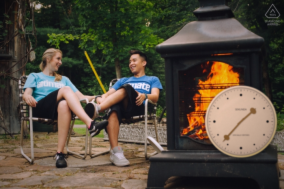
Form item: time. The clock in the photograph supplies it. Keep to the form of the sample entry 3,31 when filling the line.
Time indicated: 1,37
